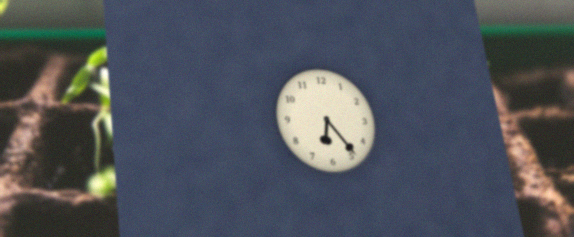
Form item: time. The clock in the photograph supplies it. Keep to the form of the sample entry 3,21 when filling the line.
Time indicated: 6,24
